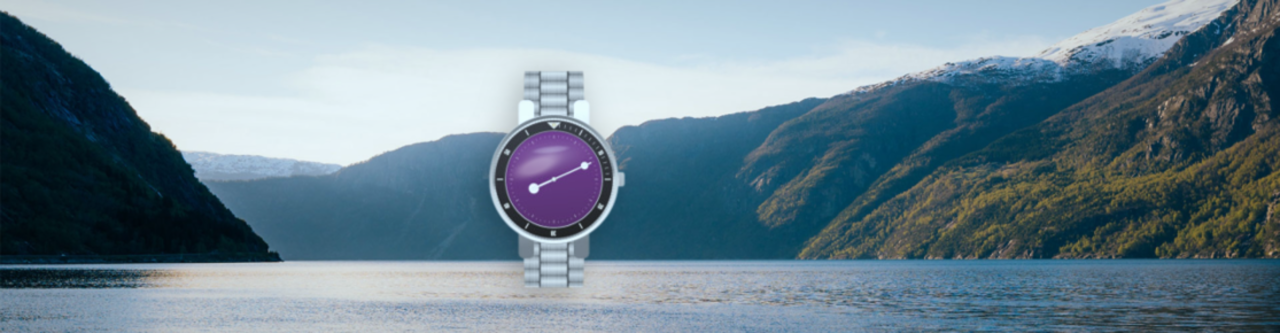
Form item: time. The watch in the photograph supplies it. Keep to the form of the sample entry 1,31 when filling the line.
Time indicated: 8,11
